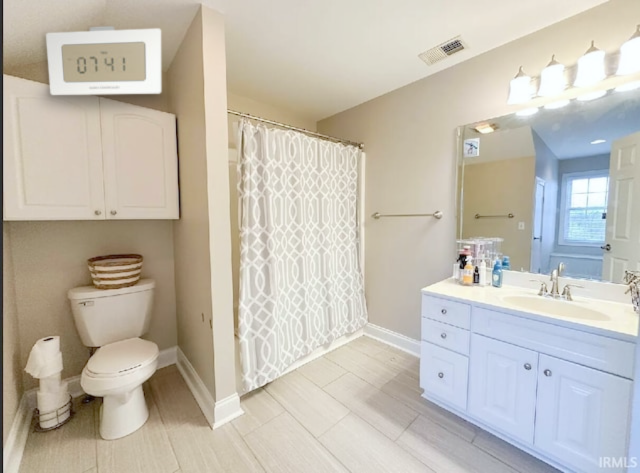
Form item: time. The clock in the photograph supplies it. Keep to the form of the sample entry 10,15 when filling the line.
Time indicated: 7,41
